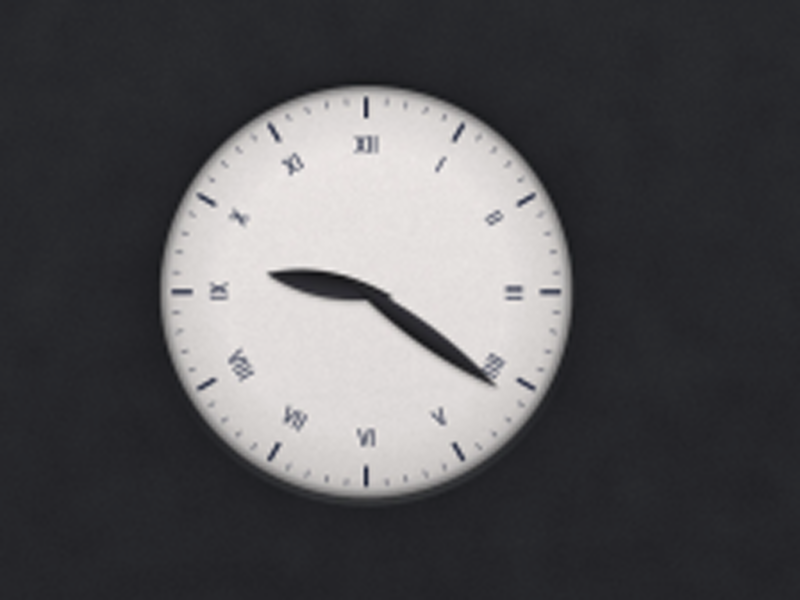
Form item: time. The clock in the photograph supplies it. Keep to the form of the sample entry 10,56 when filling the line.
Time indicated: 9,21
